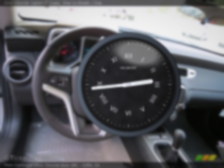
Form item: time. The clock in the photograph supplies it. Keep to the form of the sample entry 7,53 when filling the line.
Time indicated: 2,44
